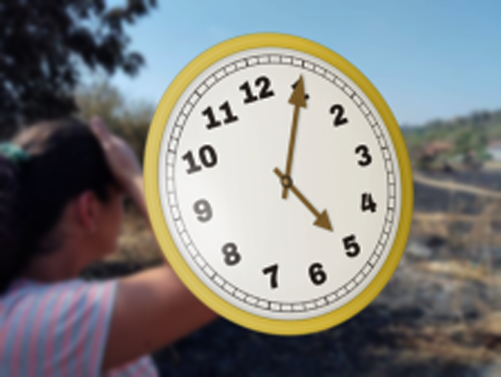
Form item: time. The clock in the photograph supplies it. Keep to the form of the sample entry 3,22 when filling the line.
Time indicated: 5,05
